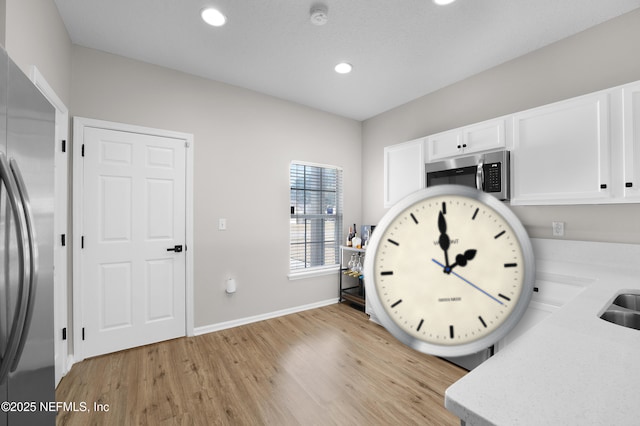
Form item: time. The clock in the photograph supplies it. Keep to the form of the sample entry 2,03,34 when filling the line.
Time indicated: 1,59,21
